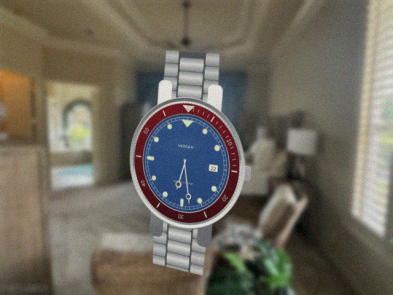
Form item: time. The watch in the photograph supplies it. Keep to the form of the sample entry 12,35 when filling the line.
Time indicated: 6,28
